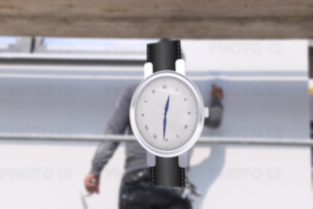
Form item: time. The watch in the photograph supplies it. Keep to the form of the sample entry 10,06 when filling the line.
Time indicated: 12,31
